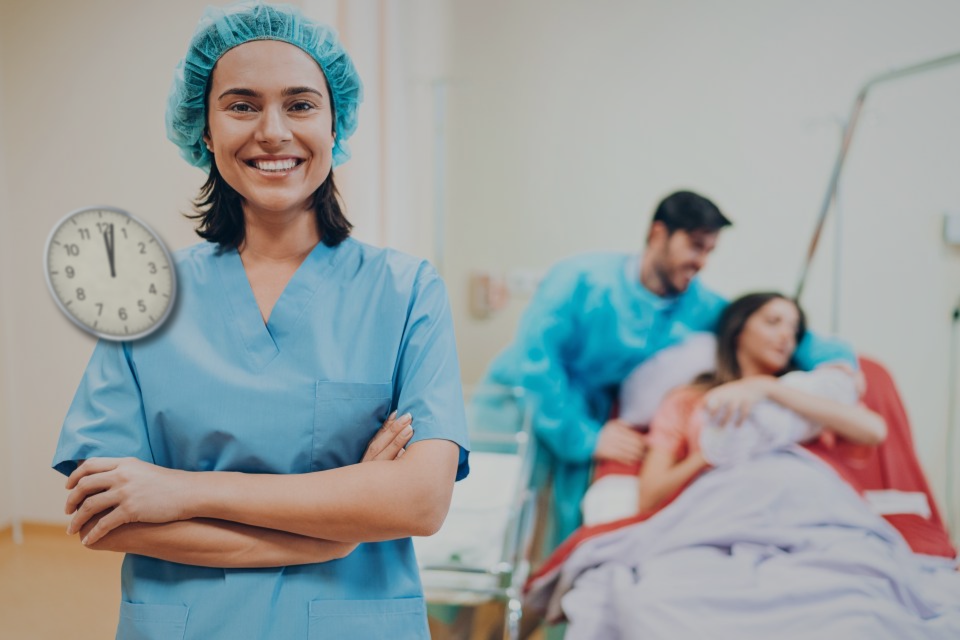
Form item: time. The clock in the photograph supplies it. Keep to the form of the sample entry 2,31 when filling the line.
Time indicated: 12,02
